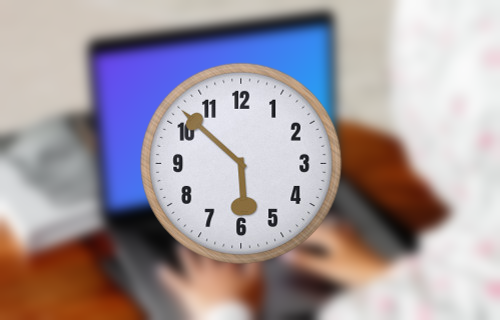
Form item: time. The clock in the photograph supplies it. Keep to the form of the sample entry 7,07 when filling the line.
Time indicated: 5,52
